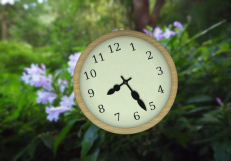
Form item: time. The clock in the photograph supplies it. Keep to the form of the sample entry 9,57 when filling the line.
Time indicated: 8,27
